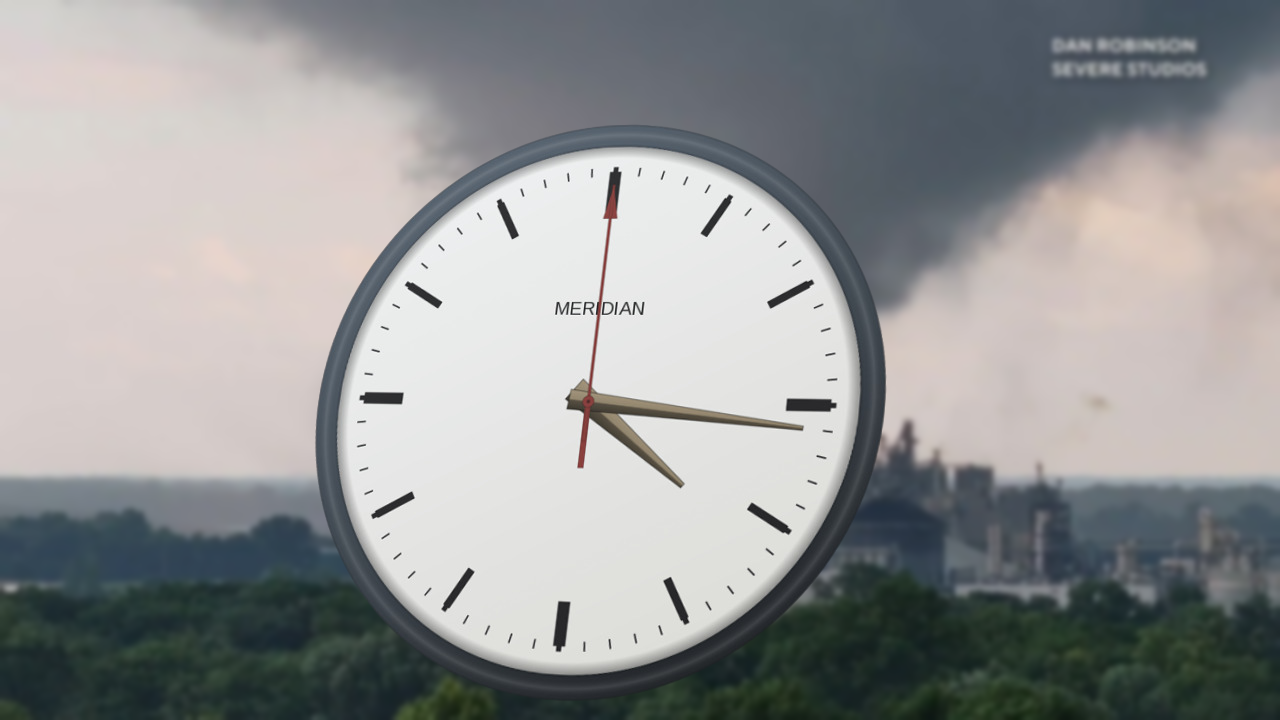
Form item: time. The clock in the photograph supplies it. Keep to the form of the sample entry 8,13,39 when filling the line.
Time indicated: 4,16,00
